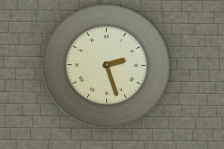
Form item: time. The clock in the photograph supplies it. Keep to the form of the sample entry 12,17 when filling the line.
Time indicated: 2,27
